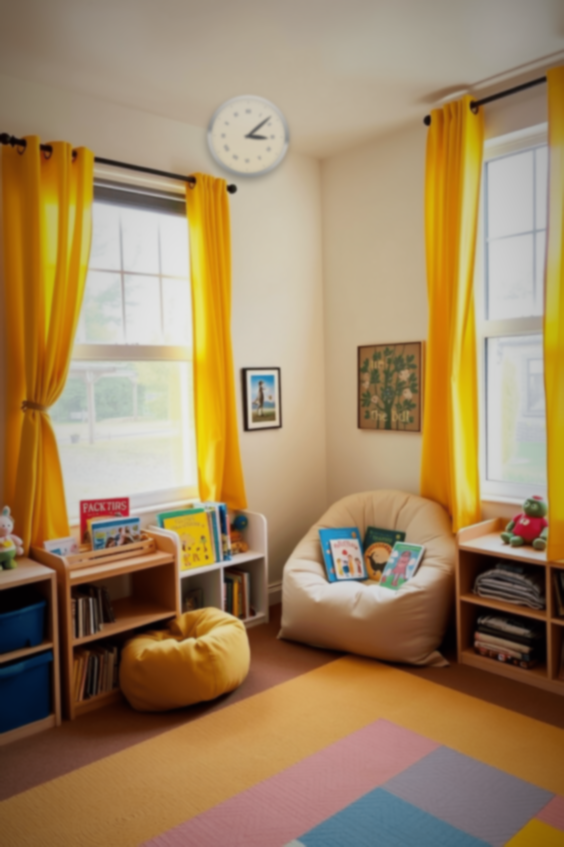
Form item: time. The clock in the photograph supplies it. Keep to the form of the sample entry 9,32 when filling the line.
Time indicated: 3,08
